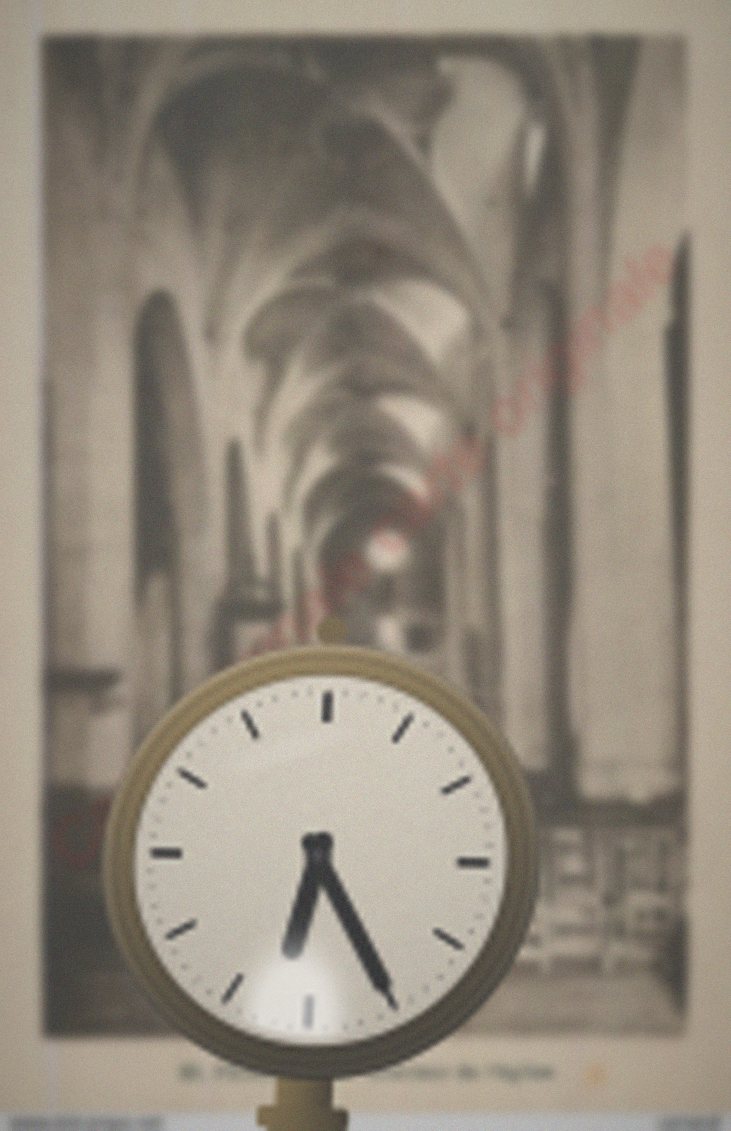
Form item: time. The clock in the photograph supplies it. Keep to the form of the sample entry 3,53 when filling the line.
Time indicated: 6,25
